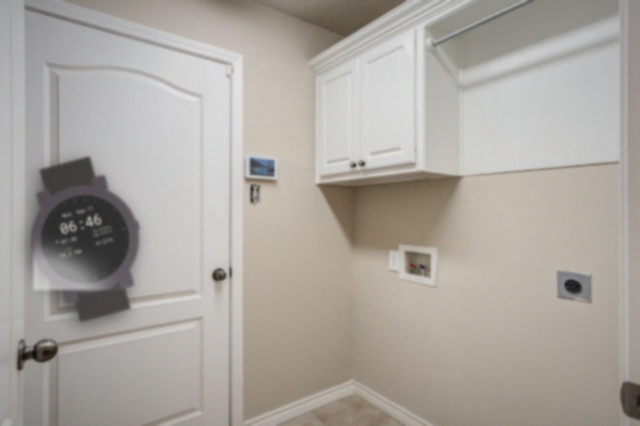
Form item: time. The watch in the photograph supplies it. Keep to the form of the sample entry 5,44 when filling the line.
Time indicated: 6,46
